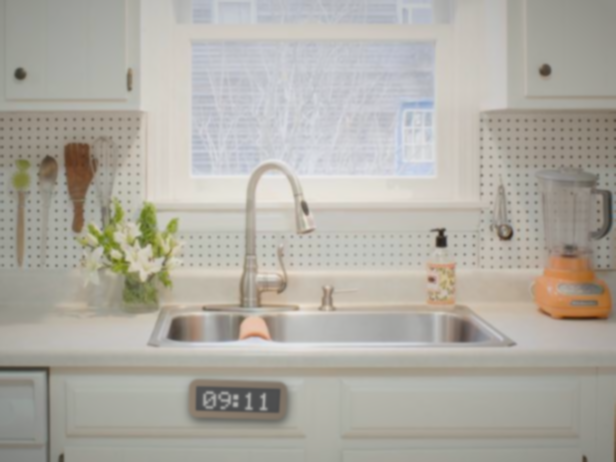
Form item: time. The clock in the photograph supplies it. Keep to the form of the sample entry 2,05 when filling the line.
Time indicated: 9,11
